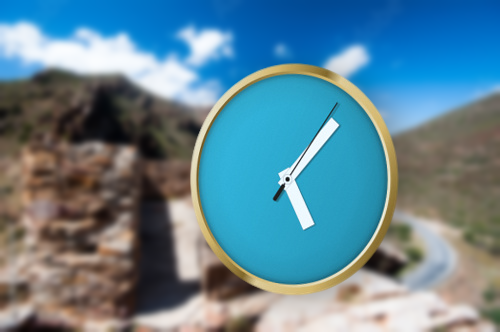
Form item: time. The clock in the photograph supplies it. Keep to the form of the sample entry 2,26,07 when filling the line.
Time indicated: 5,07,06
